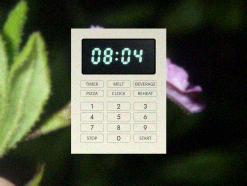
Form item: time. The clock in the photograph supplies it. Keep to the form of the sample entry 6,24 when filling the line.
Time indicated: 8,04
